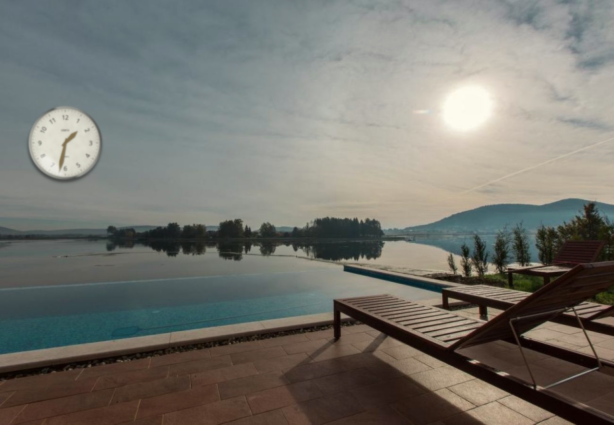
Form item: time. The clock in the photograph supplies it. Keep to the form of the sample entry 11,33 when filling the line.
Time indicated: 1,32
